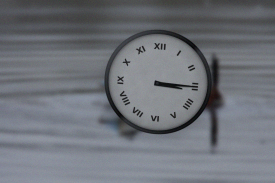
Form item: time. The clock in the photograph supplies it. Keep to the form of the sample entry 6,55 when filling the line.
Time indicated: 3,15
